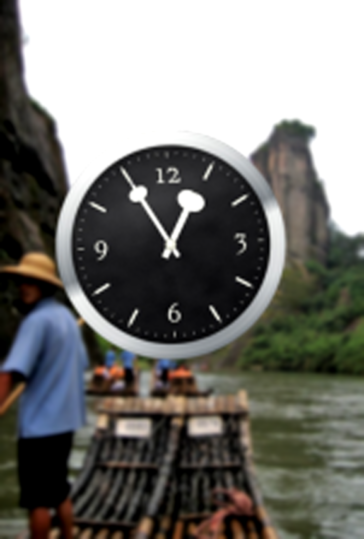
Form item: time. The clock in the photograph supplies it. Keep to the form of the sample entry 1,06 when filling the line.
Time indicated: 12,55
